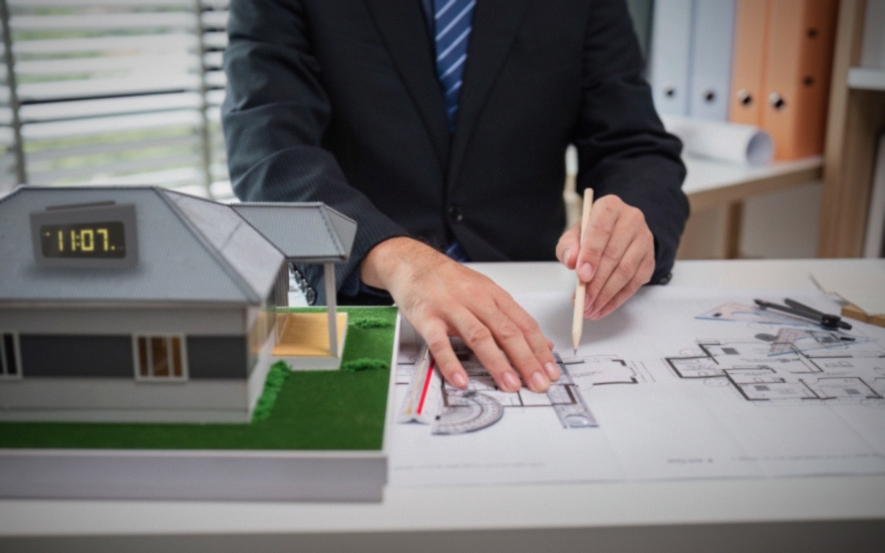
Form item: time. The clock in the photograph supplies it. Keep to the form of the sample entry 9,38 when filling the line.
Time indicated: 11,07
